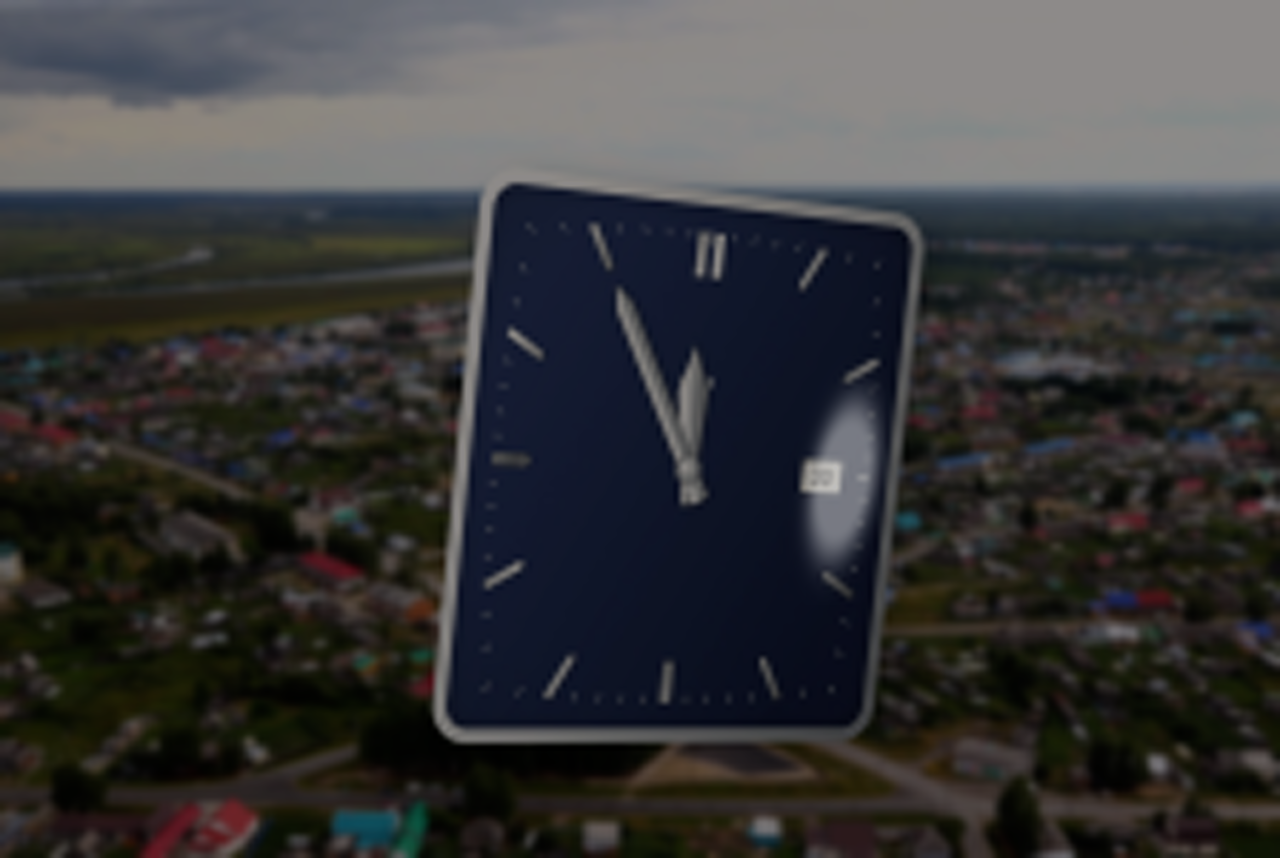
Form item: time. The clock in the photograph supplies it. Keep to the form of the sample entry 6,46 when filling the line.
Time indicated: 11,55
